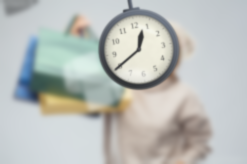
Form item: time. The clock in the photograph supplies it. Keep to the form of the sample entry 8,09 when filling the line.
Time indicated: 12,40
